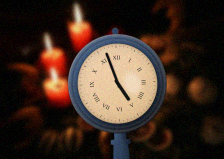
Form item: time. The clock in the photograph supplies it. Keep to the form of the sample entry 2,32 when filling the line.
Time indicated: 4,57
